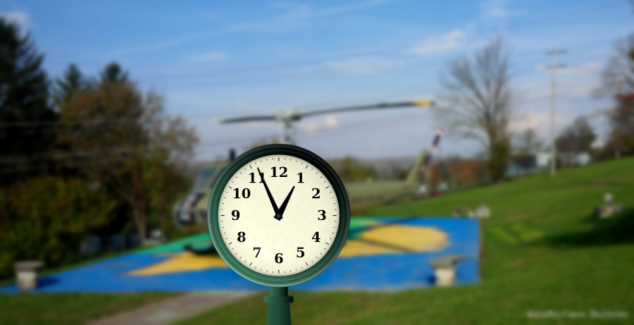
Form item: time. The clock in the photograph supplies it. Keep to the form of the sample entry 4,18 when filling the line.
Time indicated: 12,56
